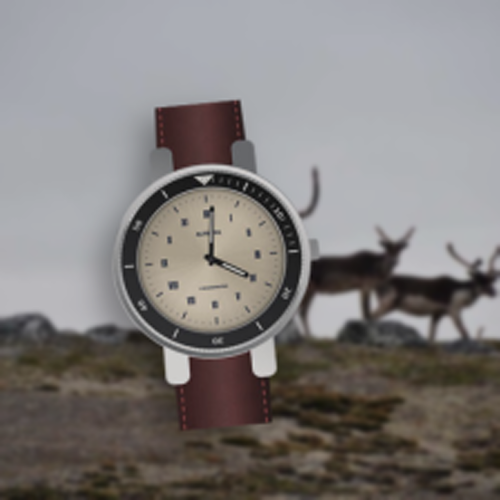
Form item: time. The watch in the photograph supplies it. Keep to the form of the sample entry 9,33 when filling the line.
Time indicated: 4,01
